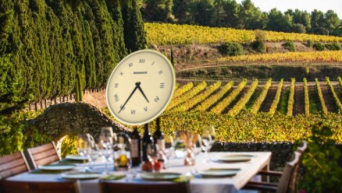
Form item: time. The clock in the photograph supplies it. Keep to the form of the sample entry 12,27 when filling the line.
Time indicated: 4,35
